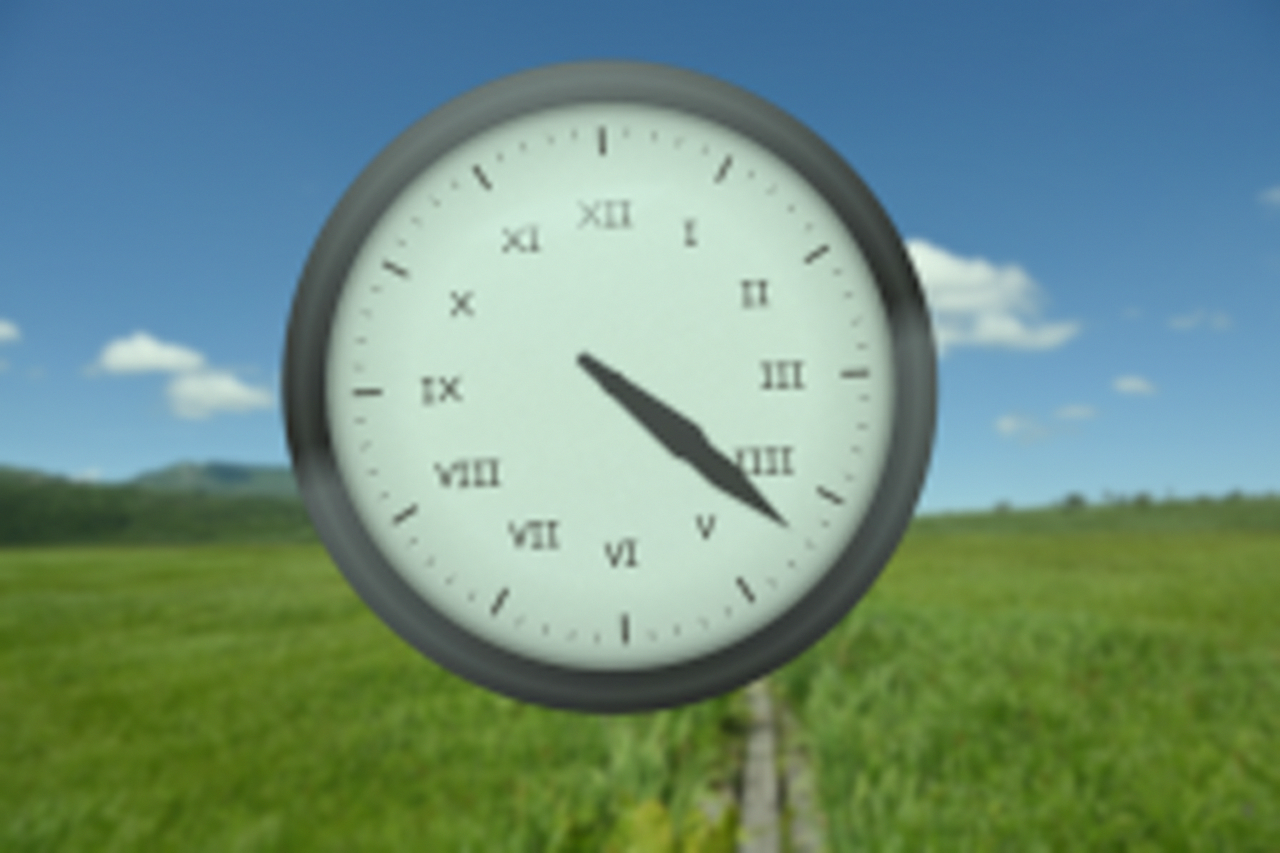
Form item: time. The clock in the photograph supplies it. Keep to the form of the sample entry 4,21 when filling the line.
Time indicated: 4,22
